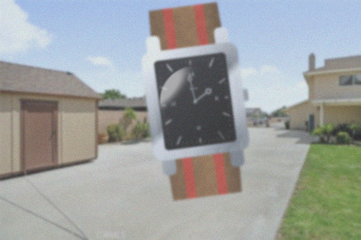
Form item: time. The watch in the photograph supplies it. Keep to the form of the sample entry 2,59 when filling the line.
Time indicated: 1,59
